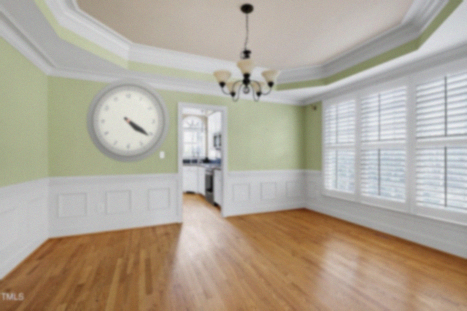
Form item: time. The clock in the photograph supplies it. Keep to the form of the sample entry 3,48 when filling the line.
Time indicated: 4,21
